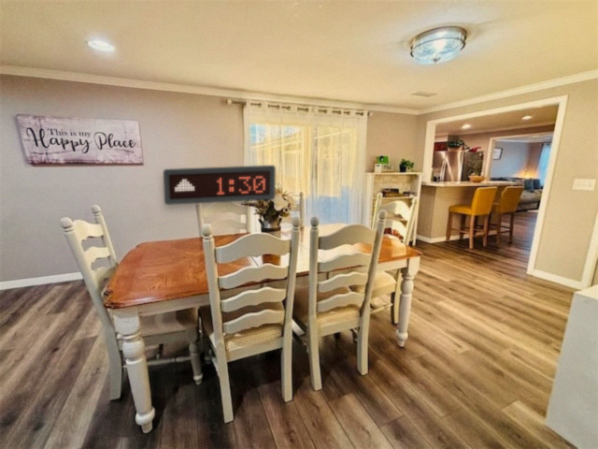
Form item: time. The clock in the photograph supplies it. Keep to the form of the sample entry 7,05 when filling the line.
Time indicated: 1,30
